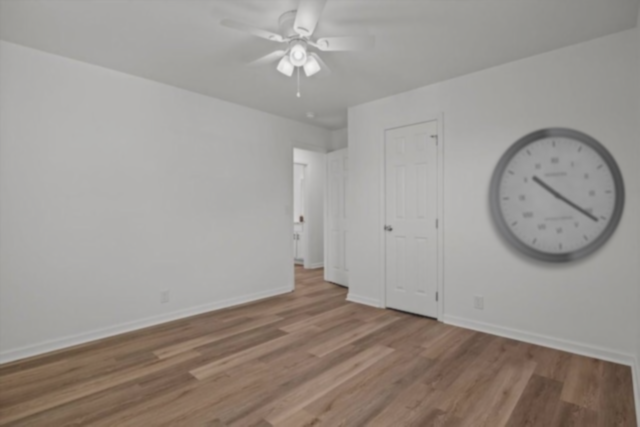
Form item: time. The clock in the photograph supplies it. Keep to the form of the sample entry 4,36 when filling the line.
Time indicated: 10,21
